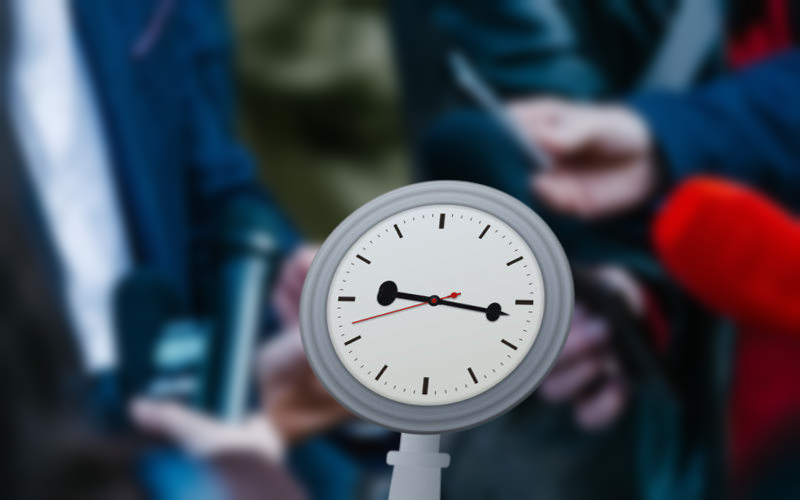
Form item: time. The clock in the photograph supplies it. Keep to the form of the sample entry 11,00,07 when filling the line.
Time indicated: 9,16,42
